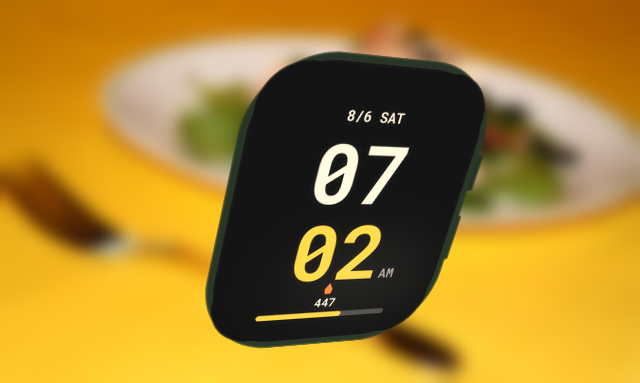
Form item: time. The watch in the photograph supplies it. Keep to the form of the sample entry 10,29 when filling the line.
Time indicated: 7,02
